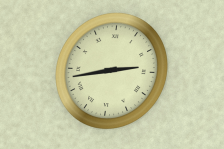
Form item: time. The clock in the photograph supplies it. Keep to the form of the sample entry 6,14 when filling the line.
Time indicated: 2,43
